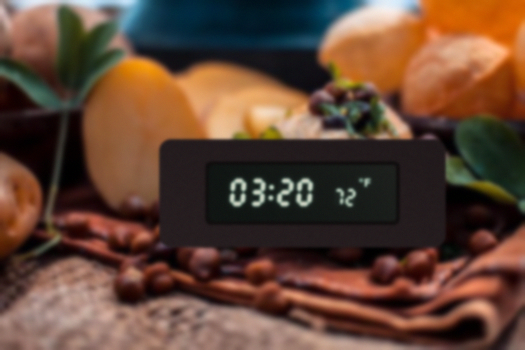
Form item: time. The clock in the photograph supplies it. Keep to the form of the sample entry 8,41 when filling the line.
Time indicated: 3,20
